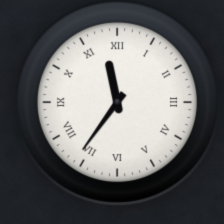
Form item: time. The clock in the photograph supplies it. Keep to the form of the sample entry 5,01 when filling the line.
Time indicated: 11,36
